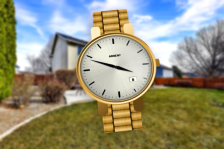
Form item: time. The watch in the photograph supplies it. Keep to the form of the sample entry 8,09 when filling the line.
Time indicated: 3,49
